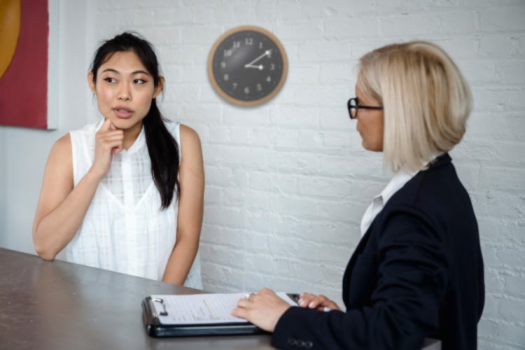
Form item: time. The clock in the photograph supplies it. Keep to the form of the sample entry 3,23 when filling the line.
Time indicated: 3,09
